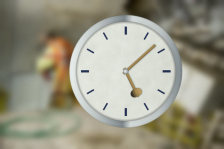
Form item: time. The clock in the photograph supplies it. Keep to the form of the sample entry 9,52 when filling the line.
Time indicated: 5,08
